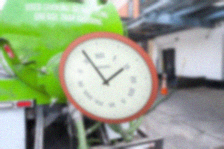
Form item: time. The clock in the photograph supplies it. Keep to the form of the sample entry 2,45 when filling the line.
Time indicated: 1,56
